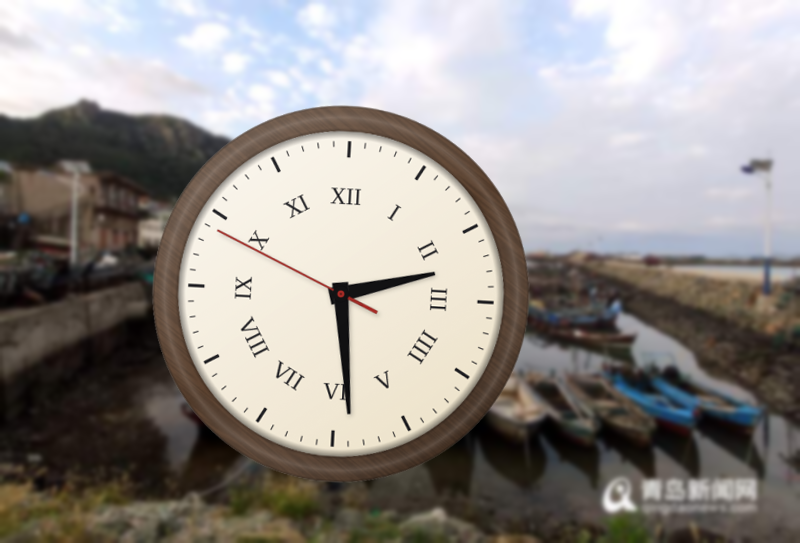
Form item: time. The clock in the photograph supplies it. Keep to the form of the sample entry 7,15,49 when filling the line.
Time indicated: 2,28,49
